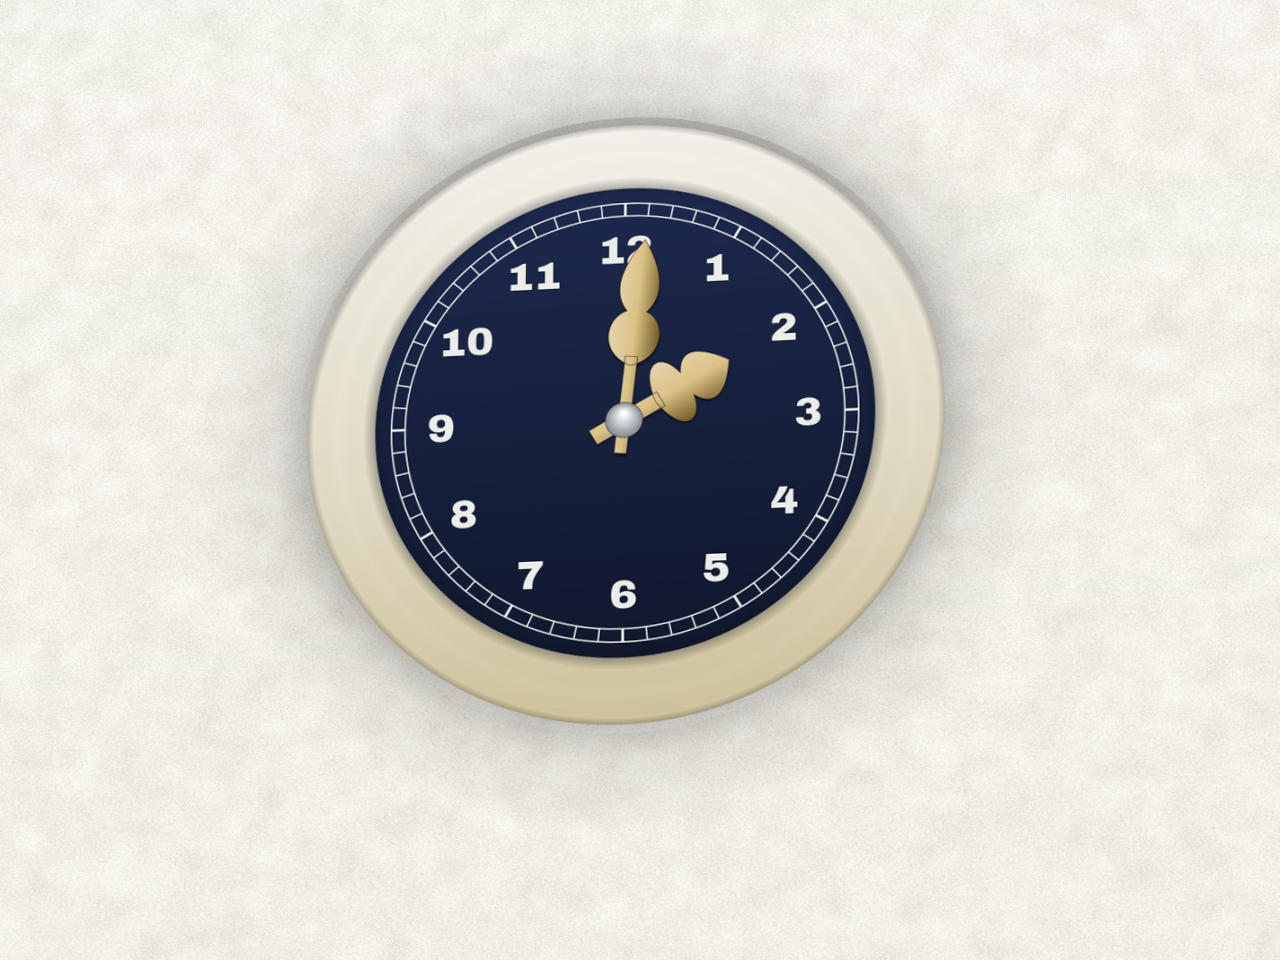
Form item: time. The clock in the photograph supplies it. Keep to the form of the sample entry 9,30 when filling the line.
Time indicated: 2,01
